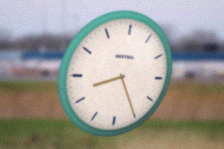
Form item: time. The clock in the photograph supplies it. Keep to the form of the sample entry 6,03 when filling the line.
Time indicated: 8,25
